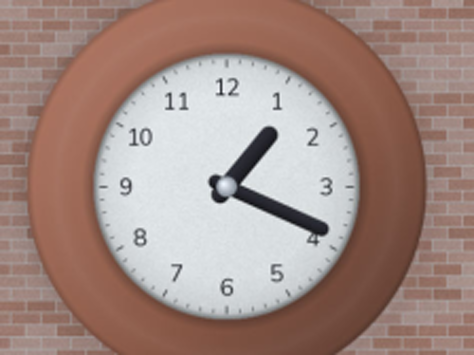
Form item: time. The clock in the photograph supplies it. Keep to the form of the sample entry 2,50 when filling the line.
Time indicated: 1,19
